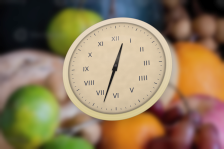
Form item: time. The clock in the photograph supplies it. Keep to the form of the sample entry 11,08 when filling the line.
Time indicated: 12,33
